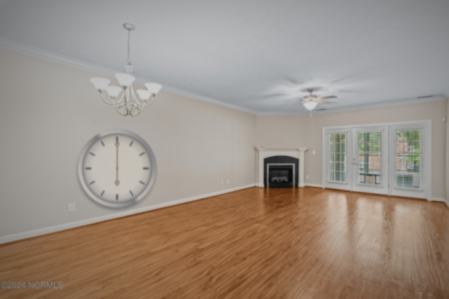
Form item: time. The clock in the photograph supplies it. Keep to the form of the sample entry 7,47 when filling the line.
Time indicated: 6,00
